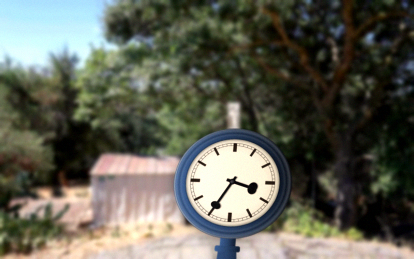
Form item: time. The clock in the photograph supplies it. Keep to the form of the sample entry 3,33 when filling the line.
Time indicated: 3,35
